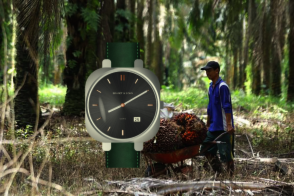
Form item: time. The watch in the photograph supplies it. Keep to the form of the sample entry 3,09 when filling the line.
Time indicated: 8,10
